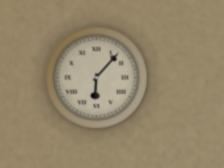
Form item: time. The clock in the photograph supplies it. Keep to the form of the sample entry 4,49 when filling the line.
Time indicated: 6,07
